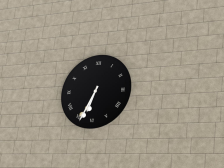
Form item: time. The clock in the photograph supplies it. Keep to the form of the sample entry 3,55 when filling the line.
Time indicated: 6,34
